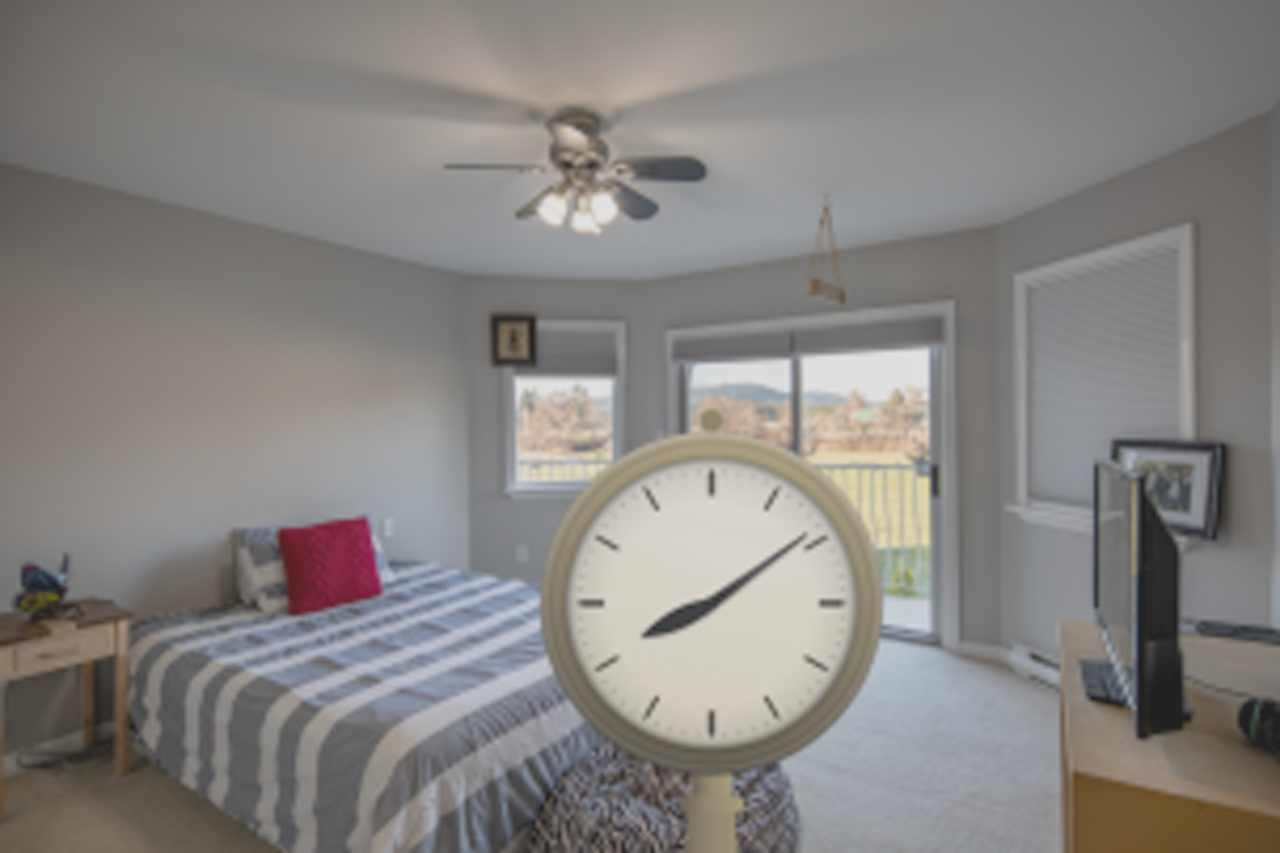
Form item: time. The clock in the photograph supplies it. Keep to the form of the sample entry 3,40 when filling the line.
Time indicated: 8,09
